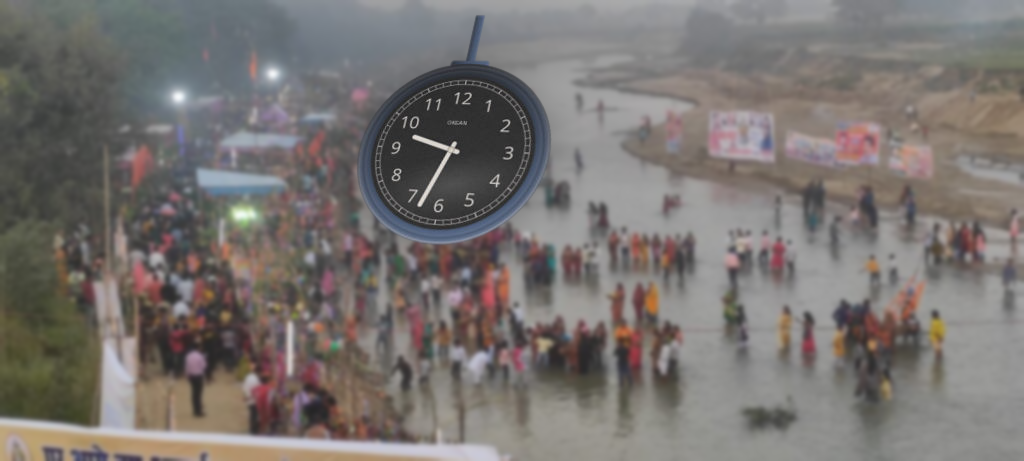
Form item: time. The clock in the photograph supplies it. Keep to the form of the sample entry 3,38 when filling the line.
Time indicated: 9,33
